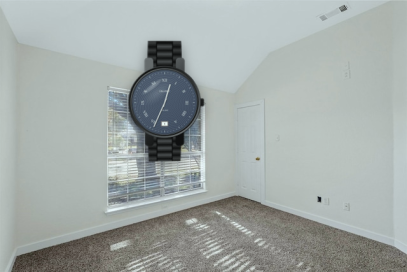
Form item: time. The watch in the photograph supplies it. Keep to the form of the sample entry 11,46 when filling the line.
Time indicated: 12,34
